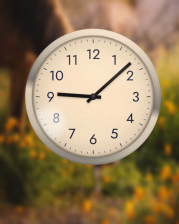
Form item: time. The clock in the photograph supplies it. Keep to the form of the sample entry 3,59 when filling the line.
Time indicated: 9,08
